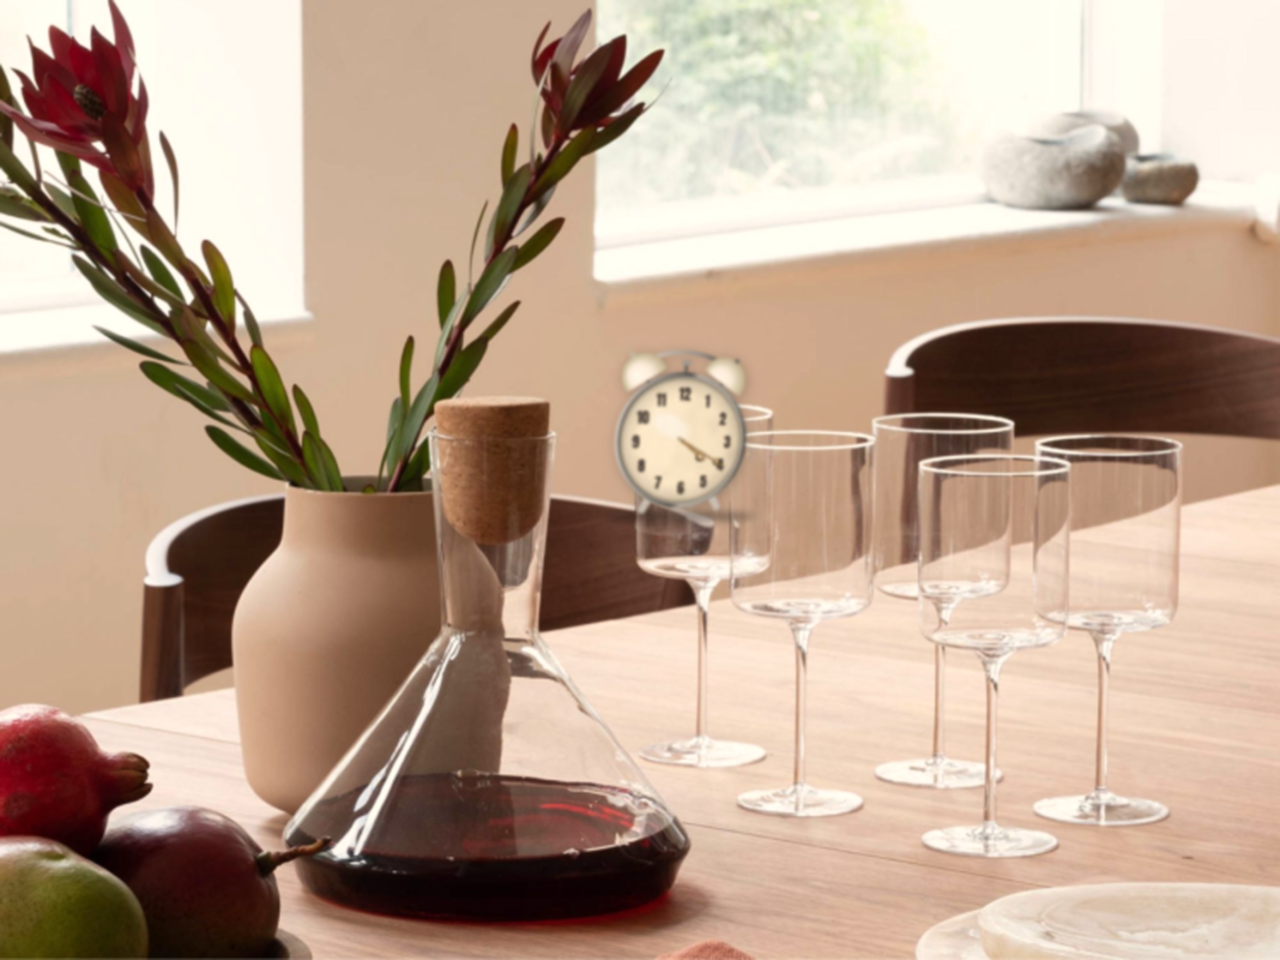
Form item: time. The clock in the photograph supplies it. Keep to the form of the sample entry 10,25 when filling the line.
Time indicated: 4,20
